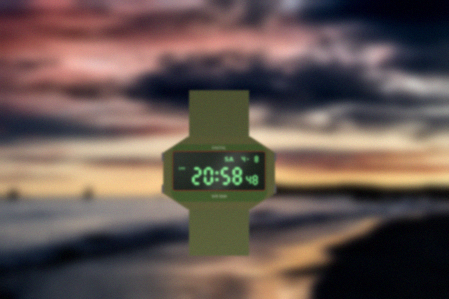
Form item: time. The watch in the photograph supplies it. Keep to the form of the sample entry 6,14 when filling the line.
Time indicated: 20,58
